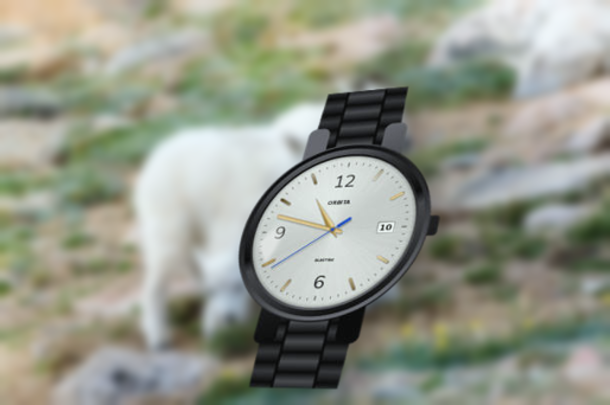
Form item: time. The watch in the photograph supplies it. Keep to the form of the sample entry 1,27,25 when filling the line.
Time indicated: 10,47,39
